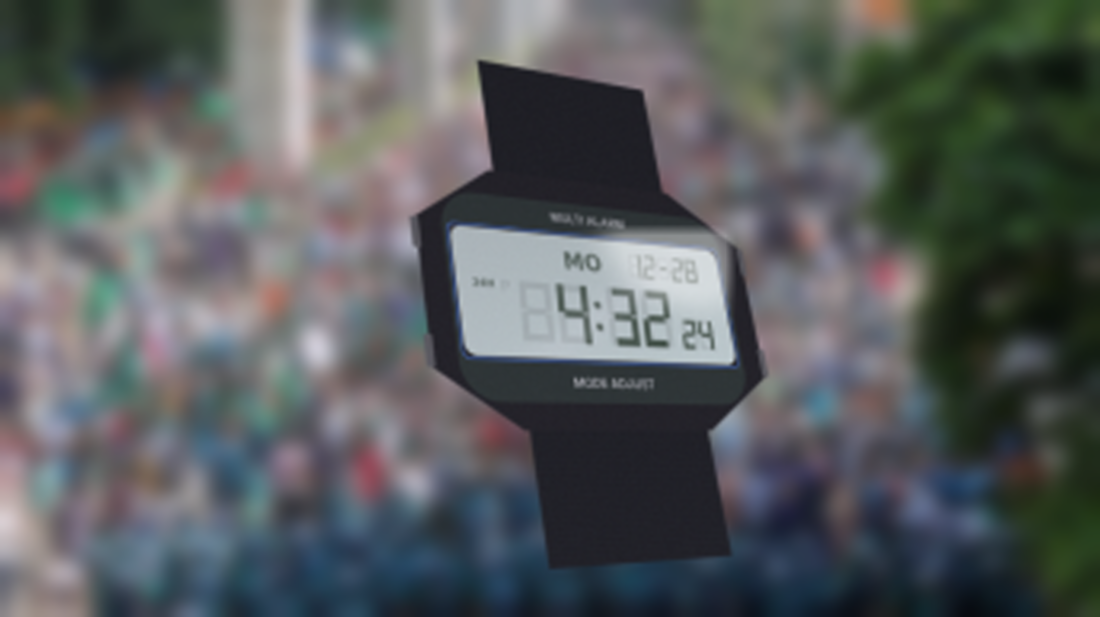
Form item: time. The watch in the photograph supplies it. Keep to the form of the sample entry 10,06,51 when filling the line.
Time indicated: 4,32,24
